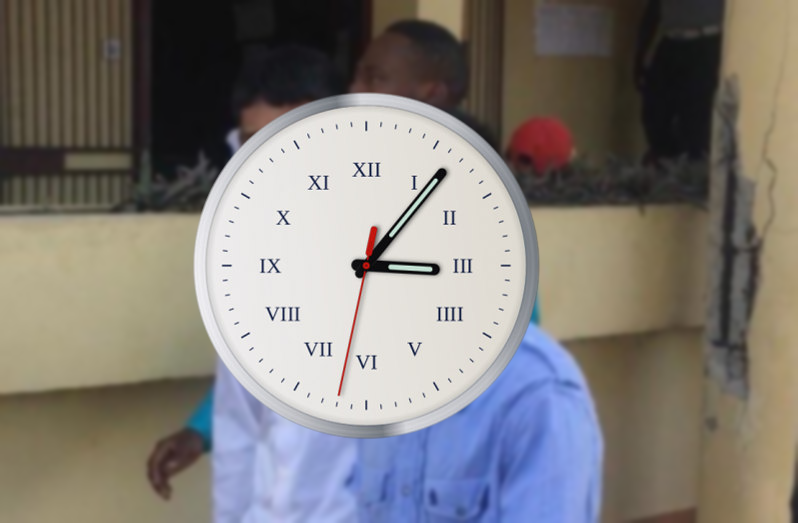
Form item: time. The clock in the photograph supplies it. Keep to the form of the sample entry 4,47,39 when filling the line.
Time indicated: 3,06,32
